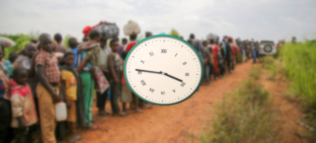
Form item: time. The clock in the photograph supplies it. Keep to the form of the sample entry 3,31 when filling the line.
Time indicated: 3,46
